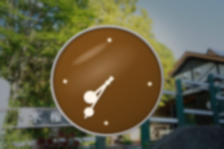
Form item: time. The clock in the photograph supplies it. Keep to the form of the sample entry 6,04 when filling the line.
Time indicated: 7,35
